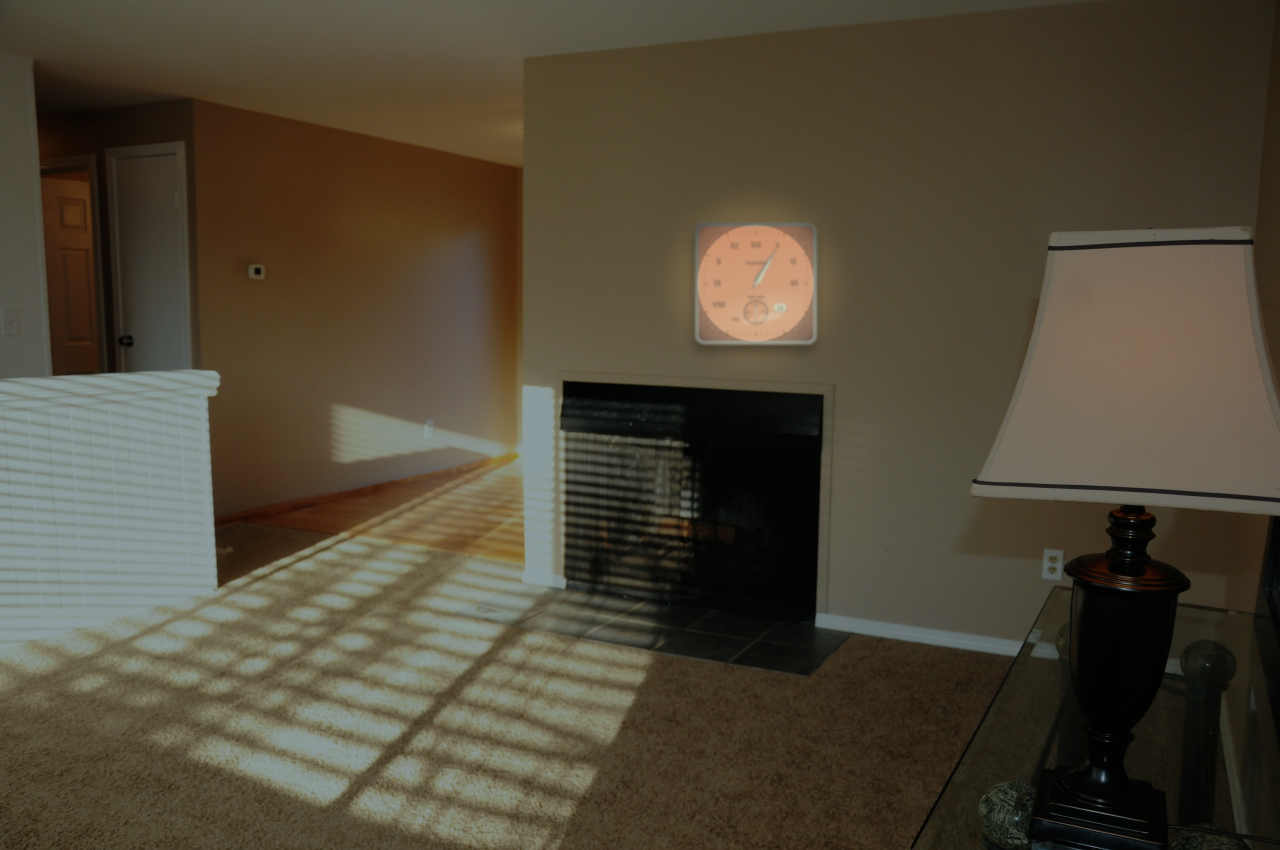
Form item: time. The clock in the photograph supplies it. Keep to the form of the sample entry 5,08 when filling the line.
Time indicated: 1,05
